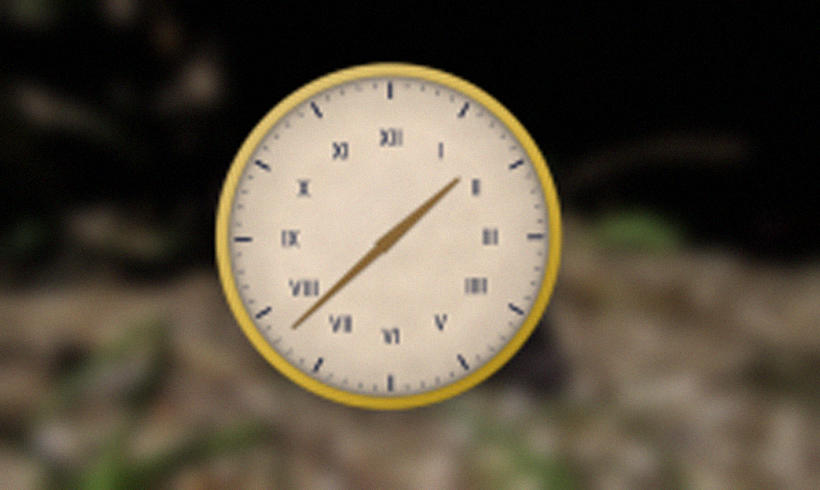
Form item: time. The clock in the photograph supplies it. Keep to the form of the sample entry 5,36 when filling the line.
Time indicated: 1,38
